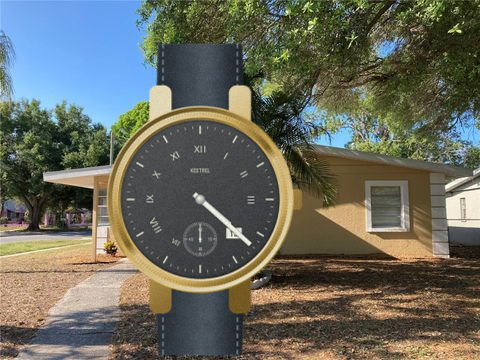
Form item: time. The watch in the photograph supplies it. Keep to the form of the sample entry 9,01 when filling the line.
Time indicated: 4,22
